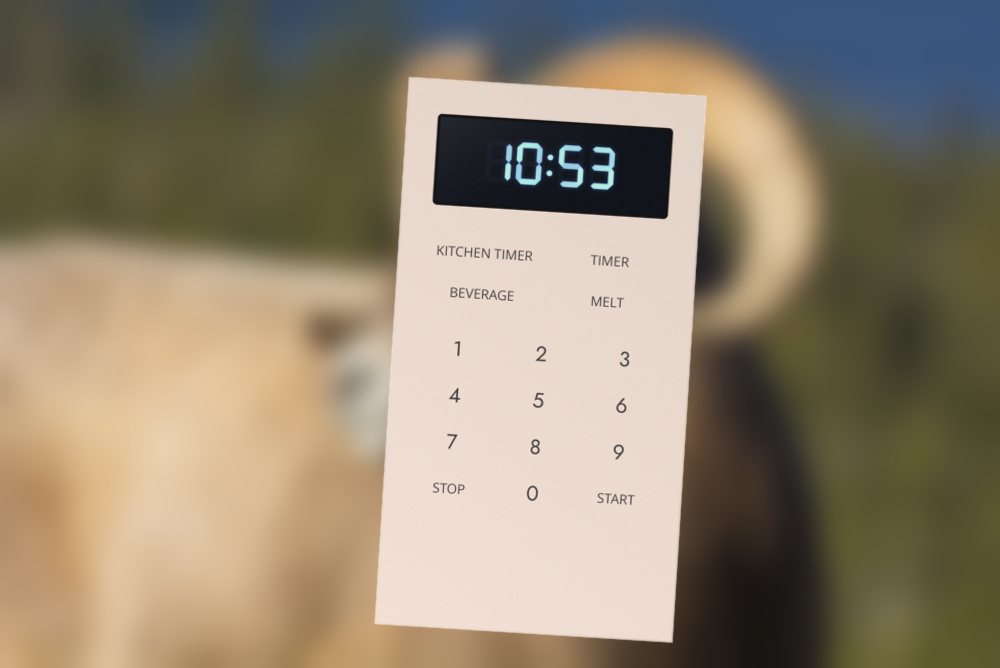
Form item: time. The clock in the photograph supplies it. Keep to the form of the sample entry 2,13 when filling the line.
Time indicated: 10,53
